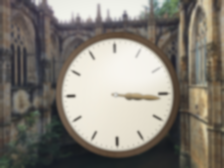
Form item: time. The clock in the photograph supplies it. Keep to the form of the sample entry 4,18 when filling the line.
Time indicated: 3,16
